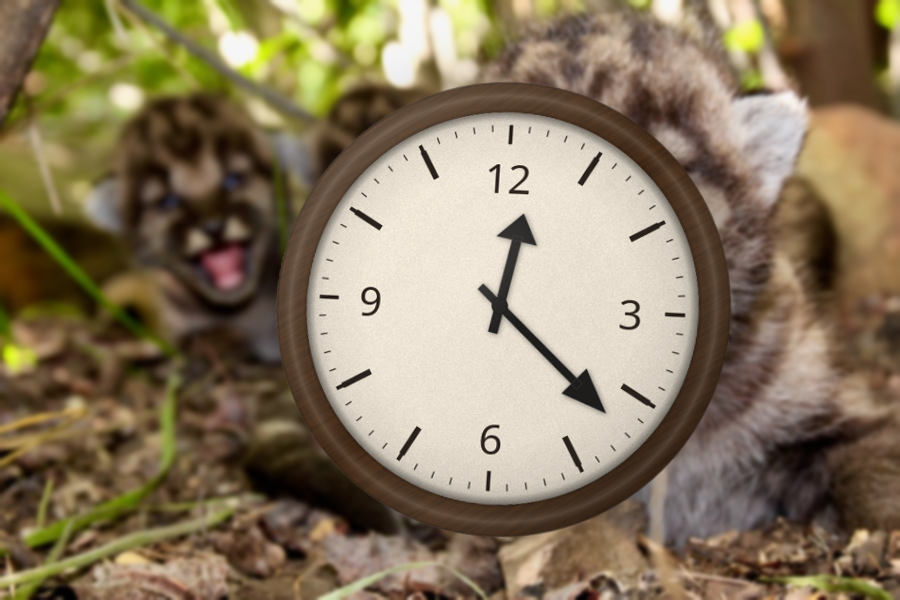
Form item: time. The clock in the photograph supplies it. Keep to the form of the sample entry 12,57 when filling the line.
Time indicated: 12,22
